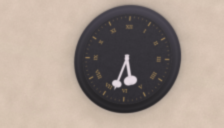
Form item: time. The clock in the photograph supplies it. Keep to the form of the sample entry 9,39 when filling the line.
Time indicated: 5,33
